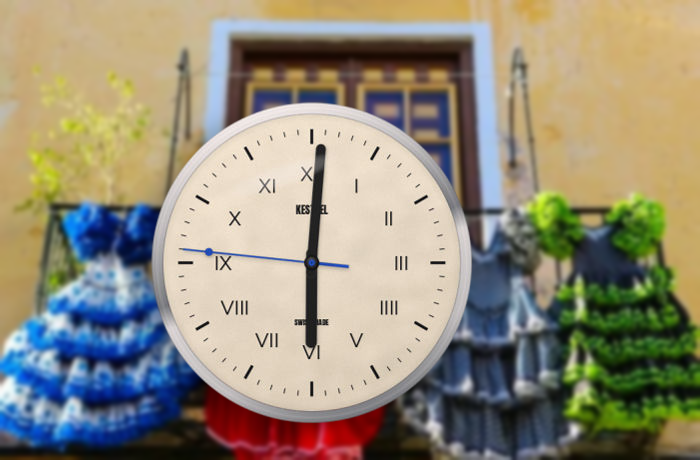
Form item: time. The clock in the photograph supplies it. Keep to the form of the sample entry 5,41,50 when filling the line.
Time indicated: 6,00,46
